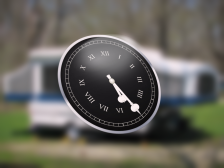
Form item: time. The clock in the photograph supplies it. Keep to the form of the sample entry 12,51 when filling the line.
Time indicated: 5,25
